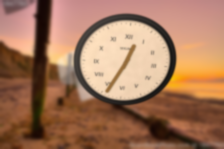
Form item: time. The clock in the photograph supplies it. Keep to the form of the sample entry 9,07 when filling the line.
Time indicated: 12,34
